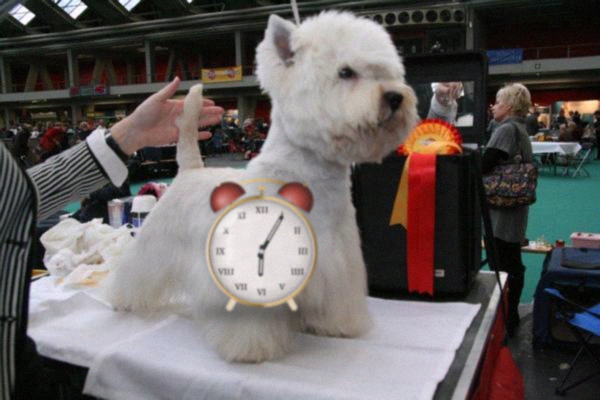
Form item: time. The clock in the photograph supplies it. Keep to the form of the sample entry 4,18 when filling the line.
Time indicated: 6,05
